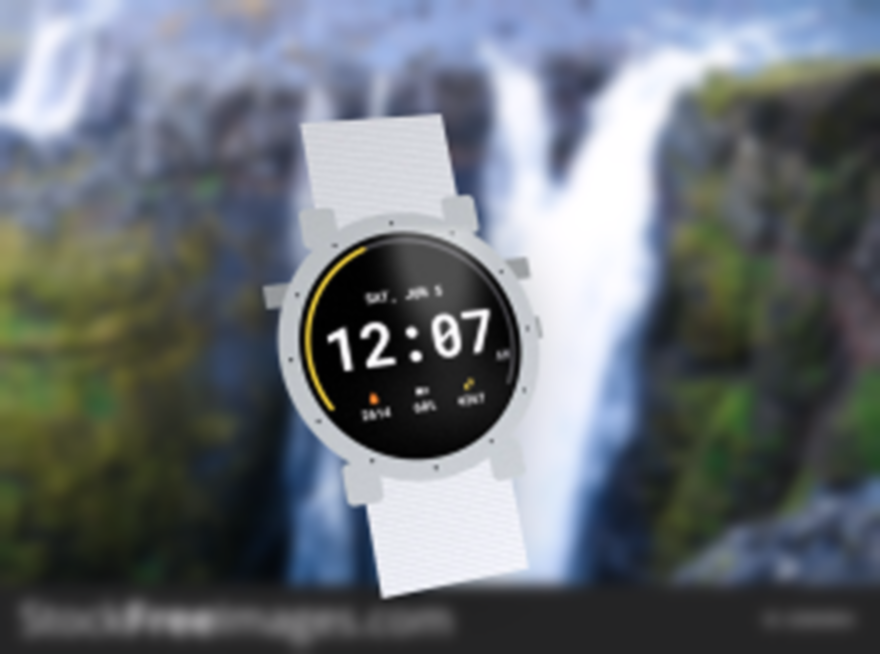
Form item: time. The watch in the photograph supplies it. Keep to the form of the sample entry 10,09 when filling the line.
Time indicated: 12,07
